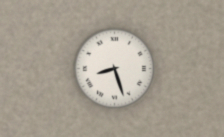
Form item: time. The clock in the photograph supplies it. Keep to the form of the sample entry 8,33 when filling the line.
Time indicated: 8,27
